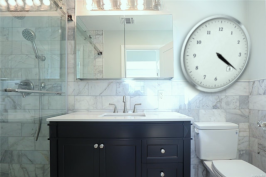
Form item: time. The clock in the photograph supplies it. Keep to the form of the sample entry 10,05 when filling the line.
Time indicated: 4,21
